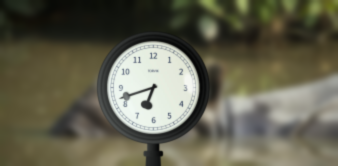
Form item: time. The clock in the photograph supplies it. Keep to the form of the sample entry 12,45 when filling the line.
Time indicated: 6,42
